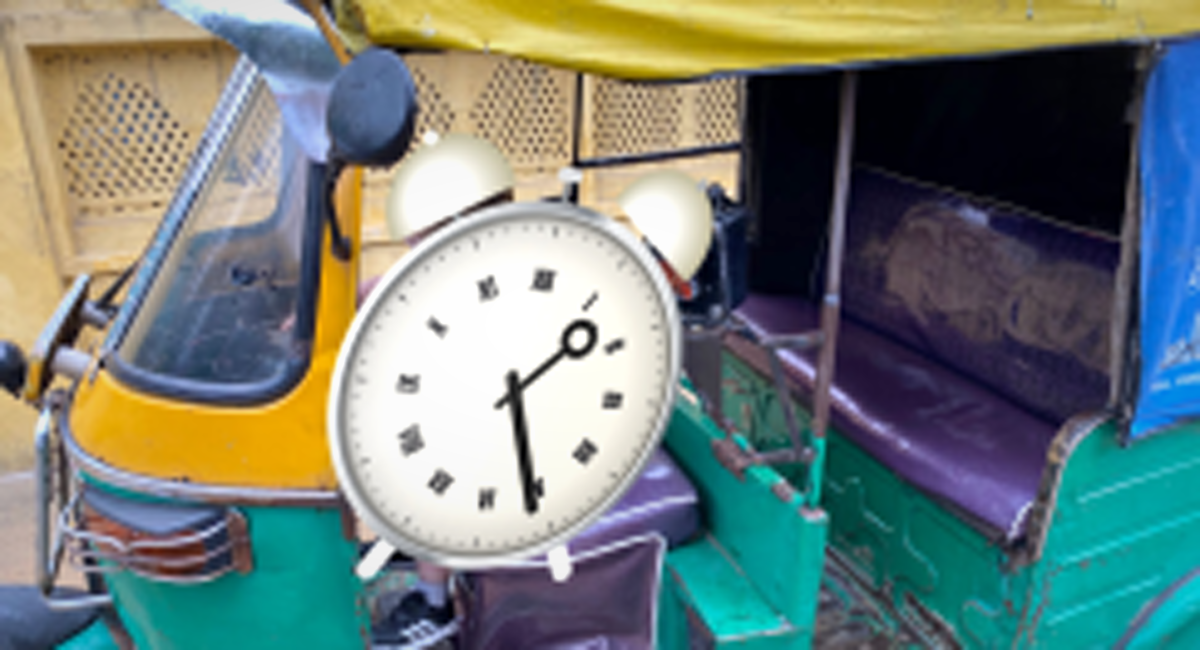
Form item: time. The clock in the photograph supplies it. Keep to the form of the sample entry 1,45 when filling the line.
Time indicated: 1,26
